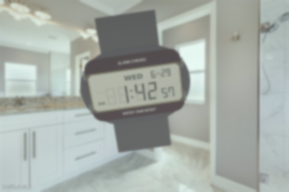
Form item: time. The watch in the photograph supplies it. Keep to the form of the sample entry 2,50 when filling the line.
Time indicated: 1,42
